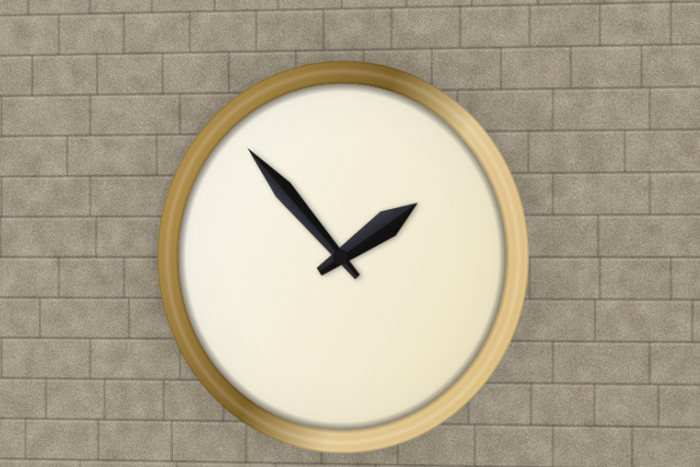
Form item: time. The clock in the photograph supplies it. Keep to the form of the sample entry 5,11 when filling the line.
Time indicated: 1,53
